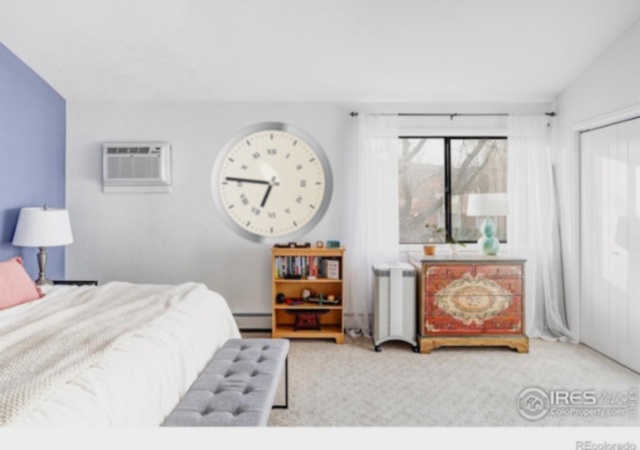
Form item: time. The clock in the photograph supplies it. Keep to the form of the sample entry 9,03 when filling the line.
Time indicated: 6,46
